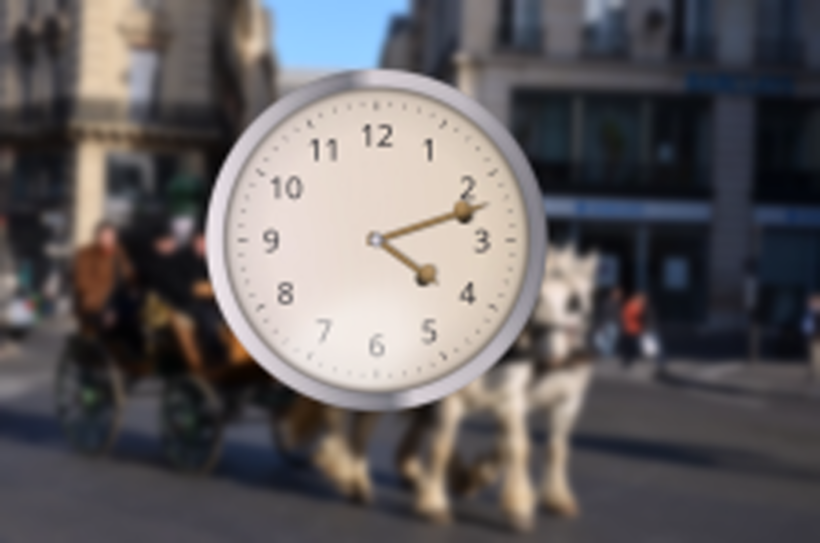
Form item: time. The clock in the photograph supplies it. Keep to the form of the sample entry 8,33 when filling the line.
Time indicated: 4,12
